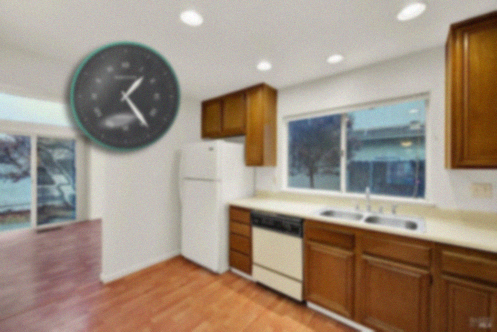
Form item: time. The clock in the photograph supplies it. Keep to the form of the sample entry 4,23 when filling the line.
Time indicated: 1,24
